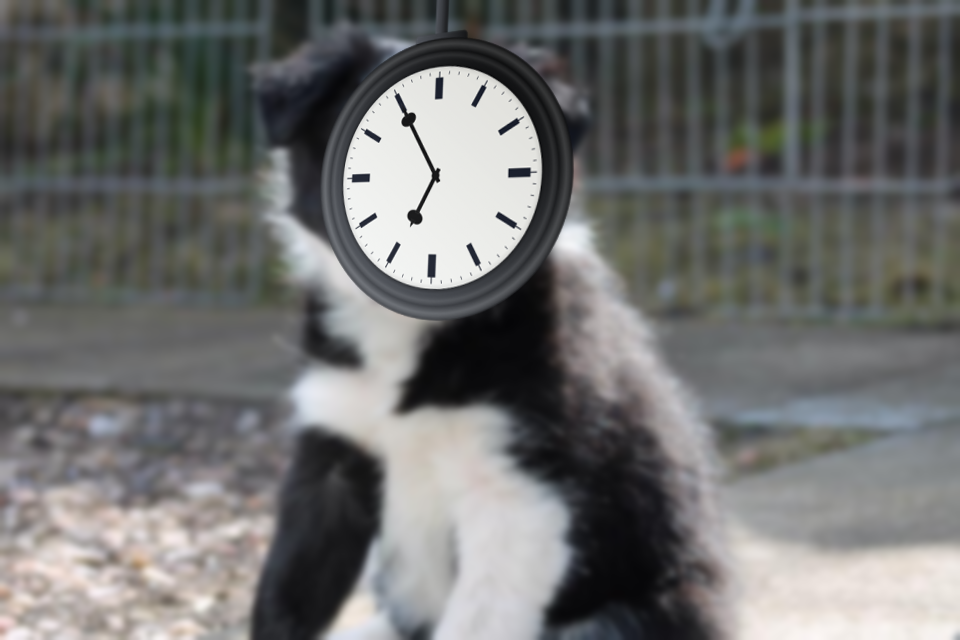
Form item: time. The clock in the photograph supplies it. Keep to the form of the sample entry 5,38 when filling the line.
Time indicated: 6,55
